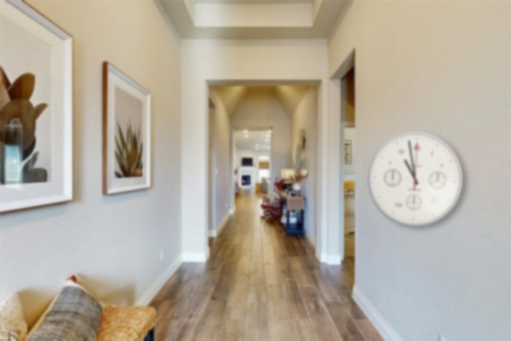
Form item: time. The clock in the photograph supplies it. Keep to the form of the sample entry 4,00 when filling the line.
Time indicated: 10,58
